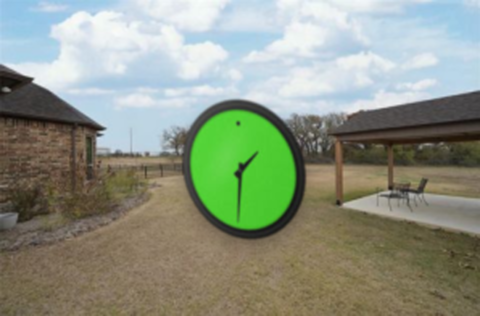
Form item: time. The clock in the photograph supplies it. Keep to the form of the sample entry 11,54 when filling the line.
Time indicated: 1,31
